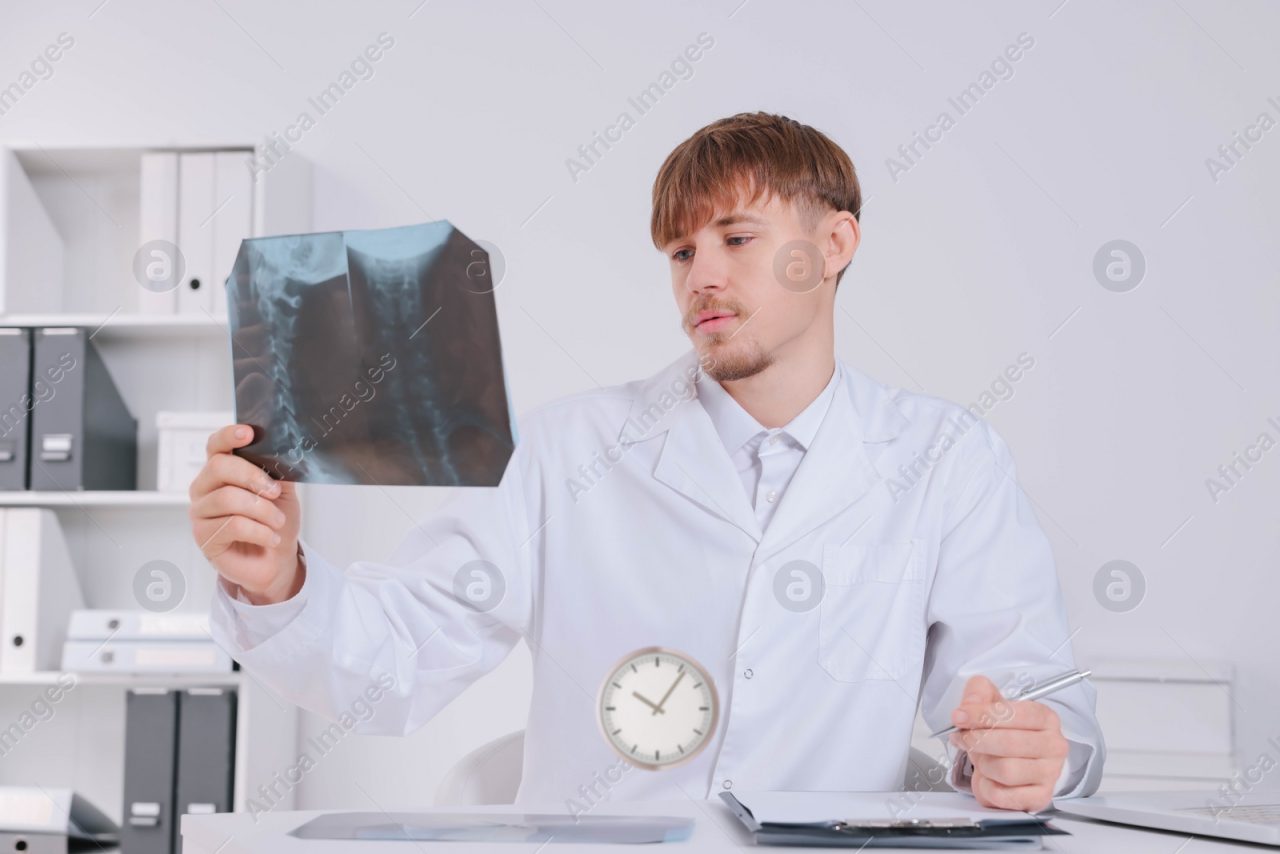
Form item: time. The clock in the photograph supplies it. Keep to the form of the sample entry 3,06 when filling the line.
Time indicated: 10,06
